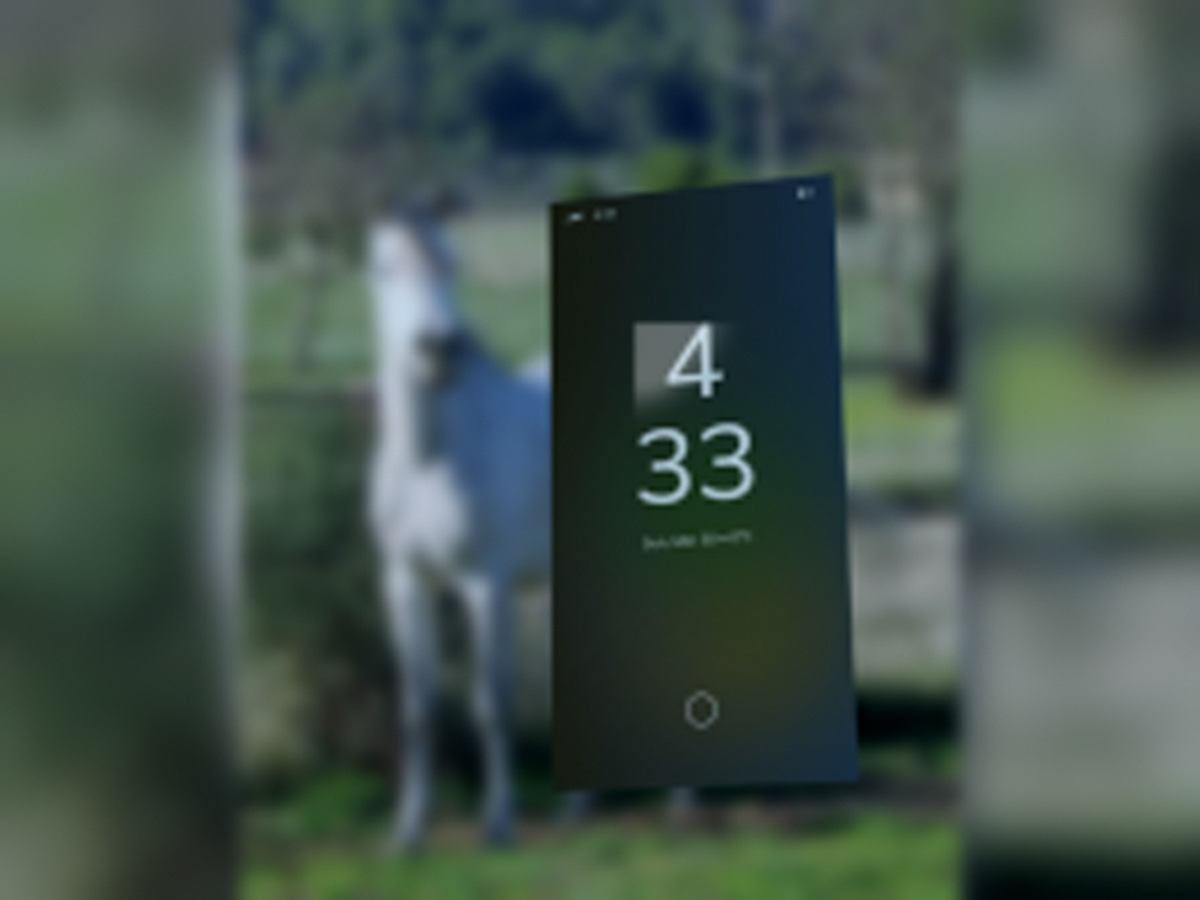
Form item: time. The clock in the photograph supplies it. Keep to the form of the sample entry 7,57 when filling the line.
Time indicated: 4,33
